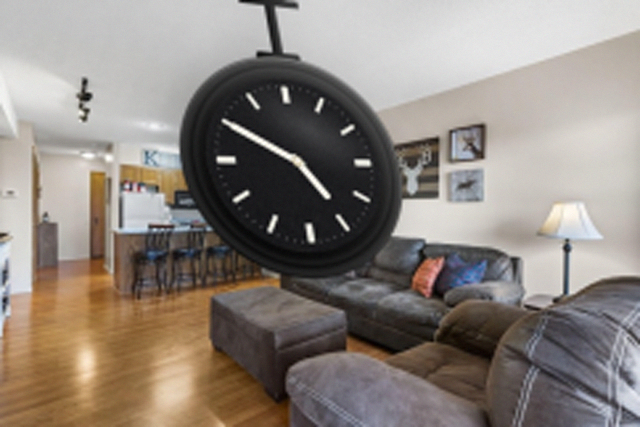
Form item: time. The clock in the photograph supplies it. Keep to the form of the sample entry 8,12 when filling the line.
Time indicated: 4,50
